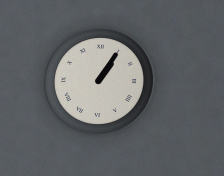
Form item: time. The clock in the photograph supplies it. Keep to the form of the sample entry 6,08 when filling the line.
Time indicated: 1,05
